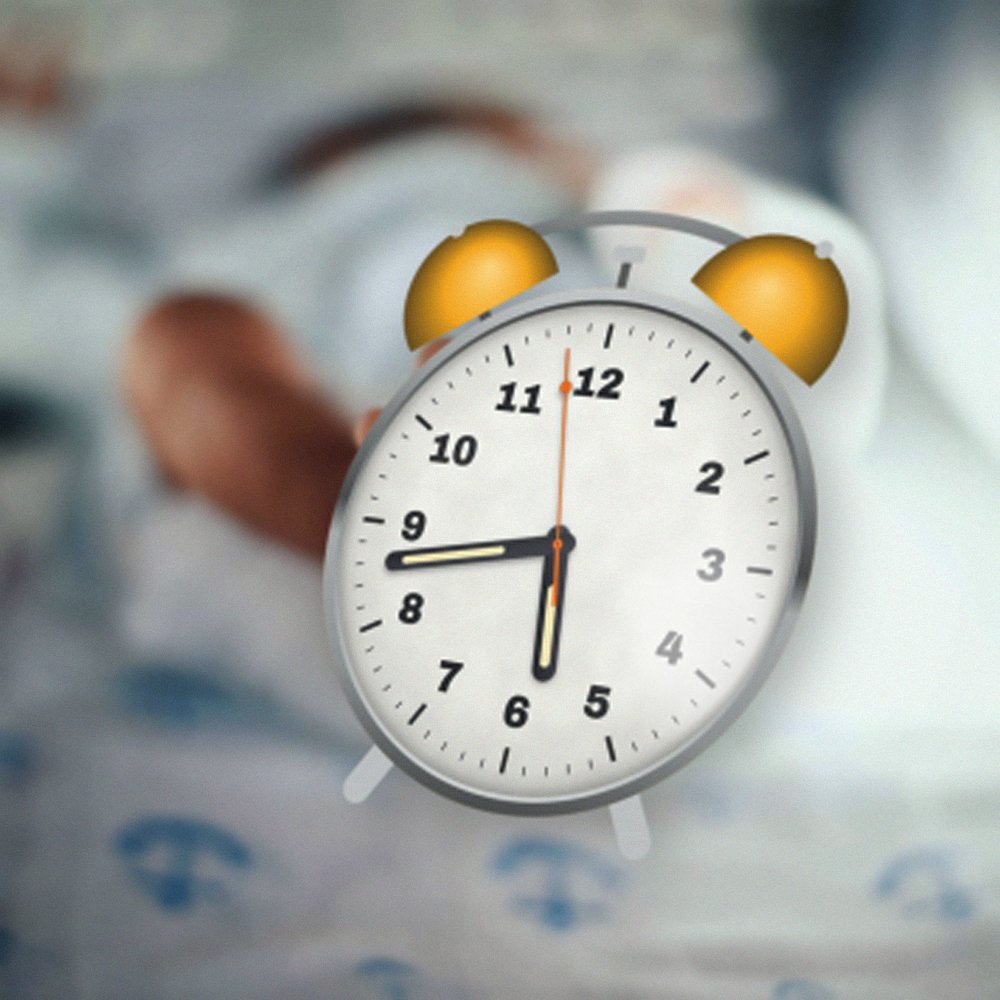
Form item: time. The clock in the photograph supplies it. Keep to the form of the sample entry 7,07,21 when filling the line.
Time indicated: 5,42,58
